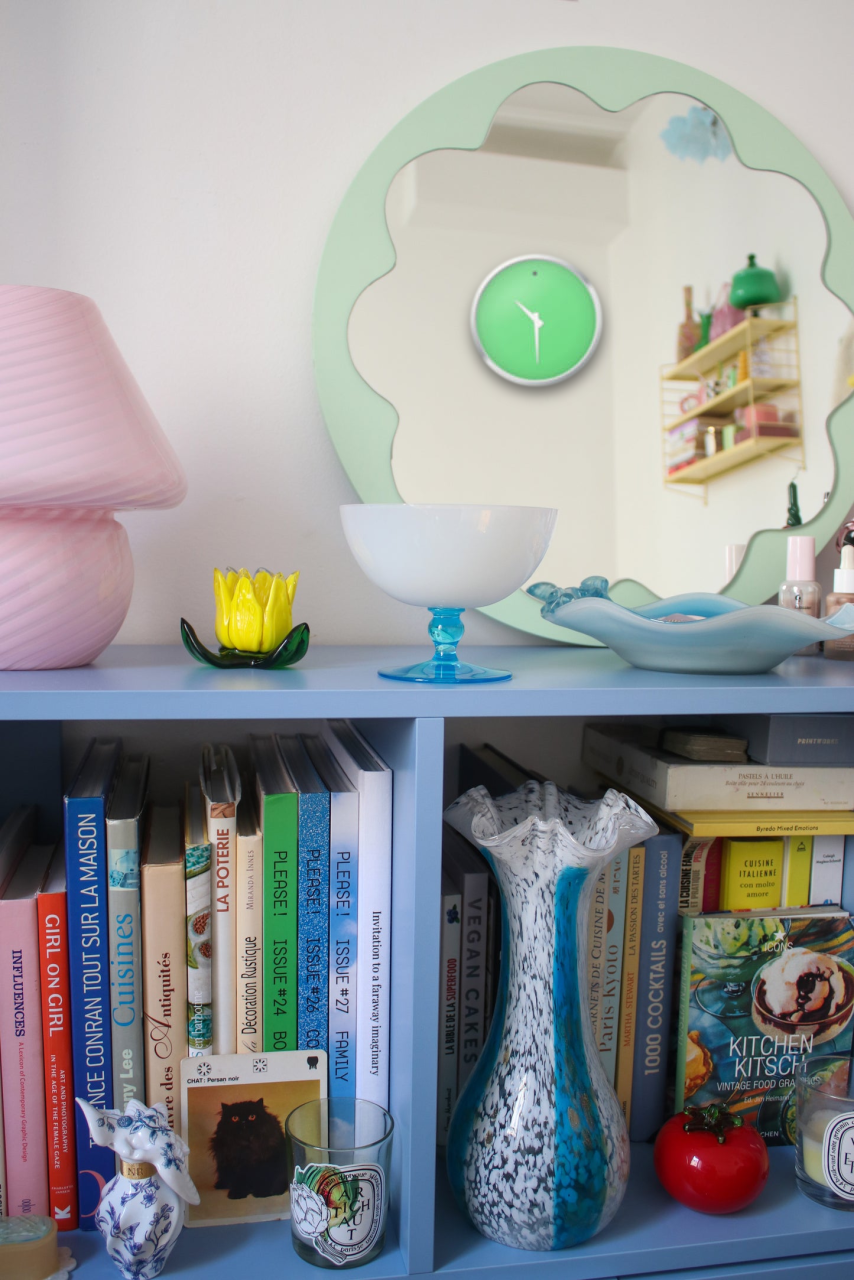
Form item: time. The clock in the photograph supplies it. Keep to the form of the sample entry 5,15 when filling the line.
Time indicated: 10,30
